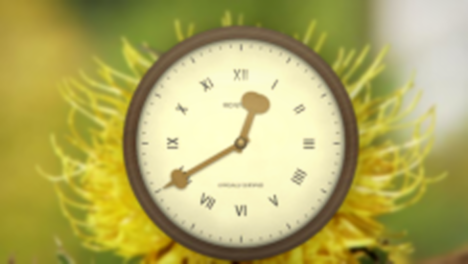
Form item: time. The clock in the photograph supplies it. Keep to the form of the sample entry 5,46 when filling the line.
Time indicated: 12,40
